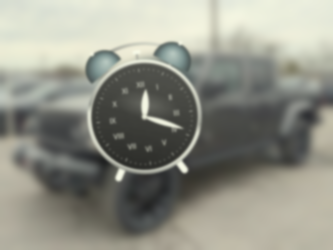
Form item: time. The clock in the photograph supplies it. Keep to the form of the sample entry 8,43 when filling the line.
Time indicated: 12,19
